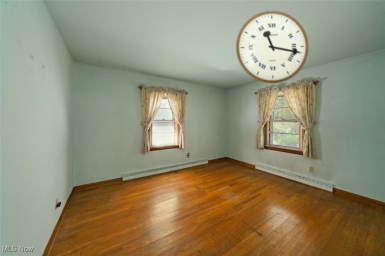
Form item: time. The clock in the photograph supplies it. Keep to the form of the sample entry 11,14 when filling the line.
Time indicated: 11,17
